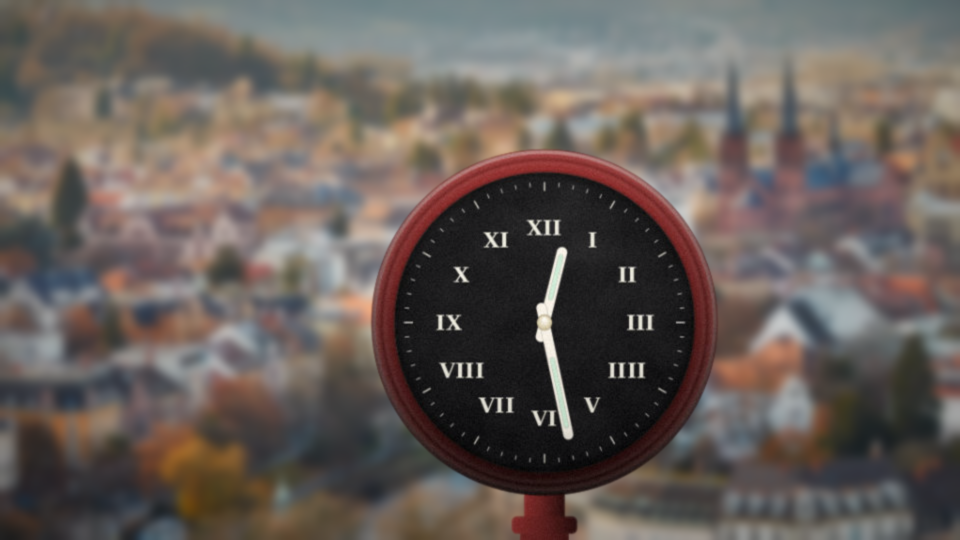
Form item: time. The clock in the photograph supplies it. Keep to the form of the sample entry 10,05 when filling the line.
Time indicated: 12,28
